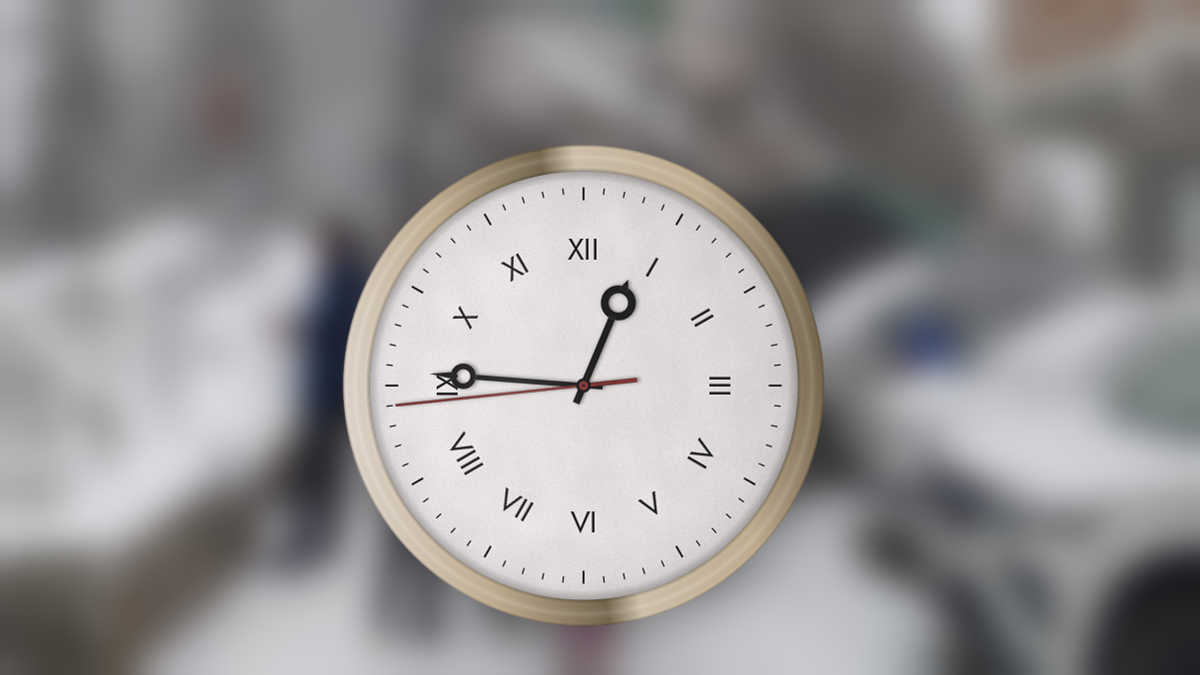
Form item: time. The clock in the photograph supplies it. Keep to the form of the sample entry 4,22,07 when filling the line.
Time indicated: 12,45,44
